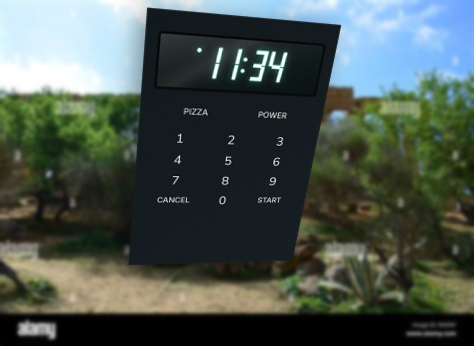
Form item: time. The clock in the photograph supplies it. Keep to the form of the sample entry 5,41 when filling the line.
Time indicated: 11,34
